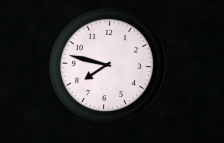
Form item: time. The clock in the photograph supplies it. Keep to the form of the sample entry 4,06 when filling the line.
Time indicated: 7,47
